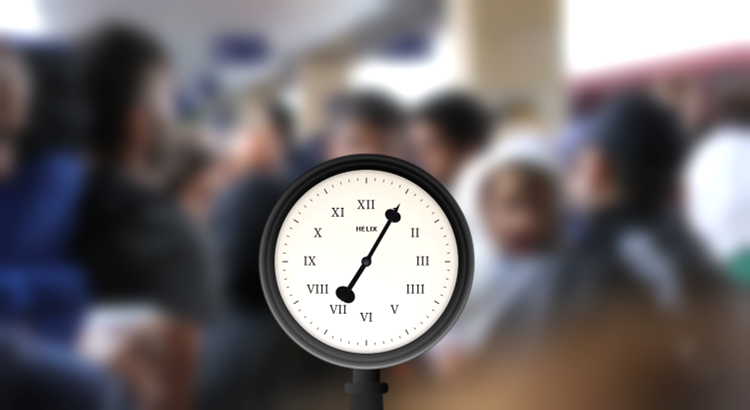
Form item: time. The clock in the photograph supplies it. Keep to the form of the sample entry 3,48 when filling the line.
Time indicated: 7,05
